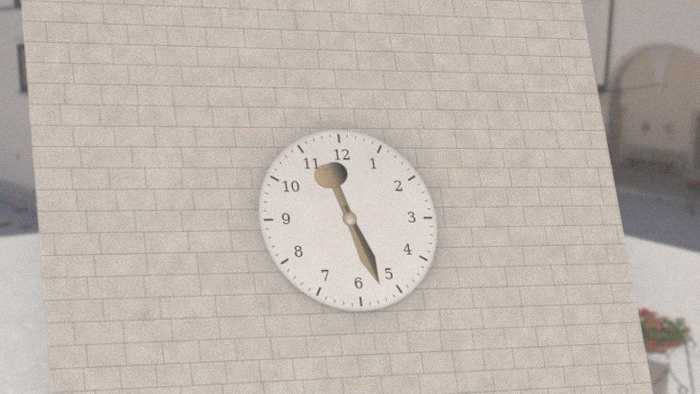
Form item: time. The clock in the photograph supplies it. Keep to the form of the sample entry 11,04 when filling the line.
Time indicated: 11,27
